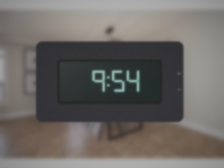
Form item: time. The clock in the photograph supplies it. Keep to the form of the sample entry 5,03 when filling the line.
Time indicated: 9,54
